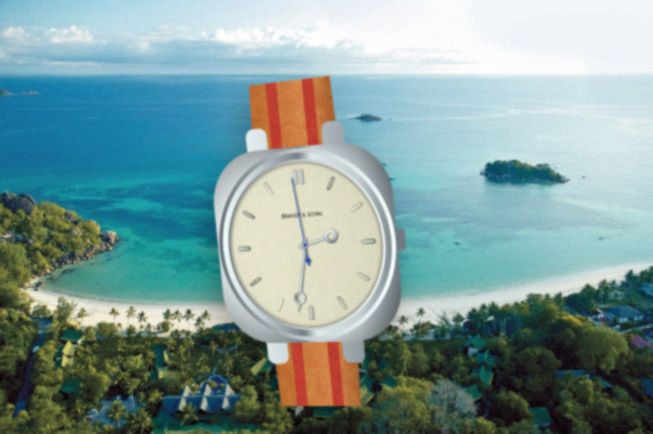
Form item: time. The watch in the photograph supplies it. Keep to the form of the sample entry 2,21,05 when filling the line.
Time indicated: 2,31,59
